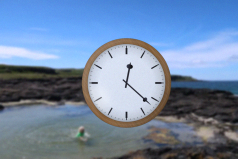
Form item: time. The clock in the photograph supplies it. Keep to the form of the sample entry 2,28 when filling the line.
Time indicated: 12,22
